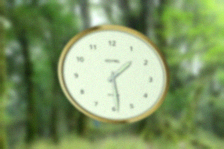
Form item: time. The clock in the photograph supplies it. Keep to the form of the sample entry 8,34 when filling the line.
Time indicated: 1,29
